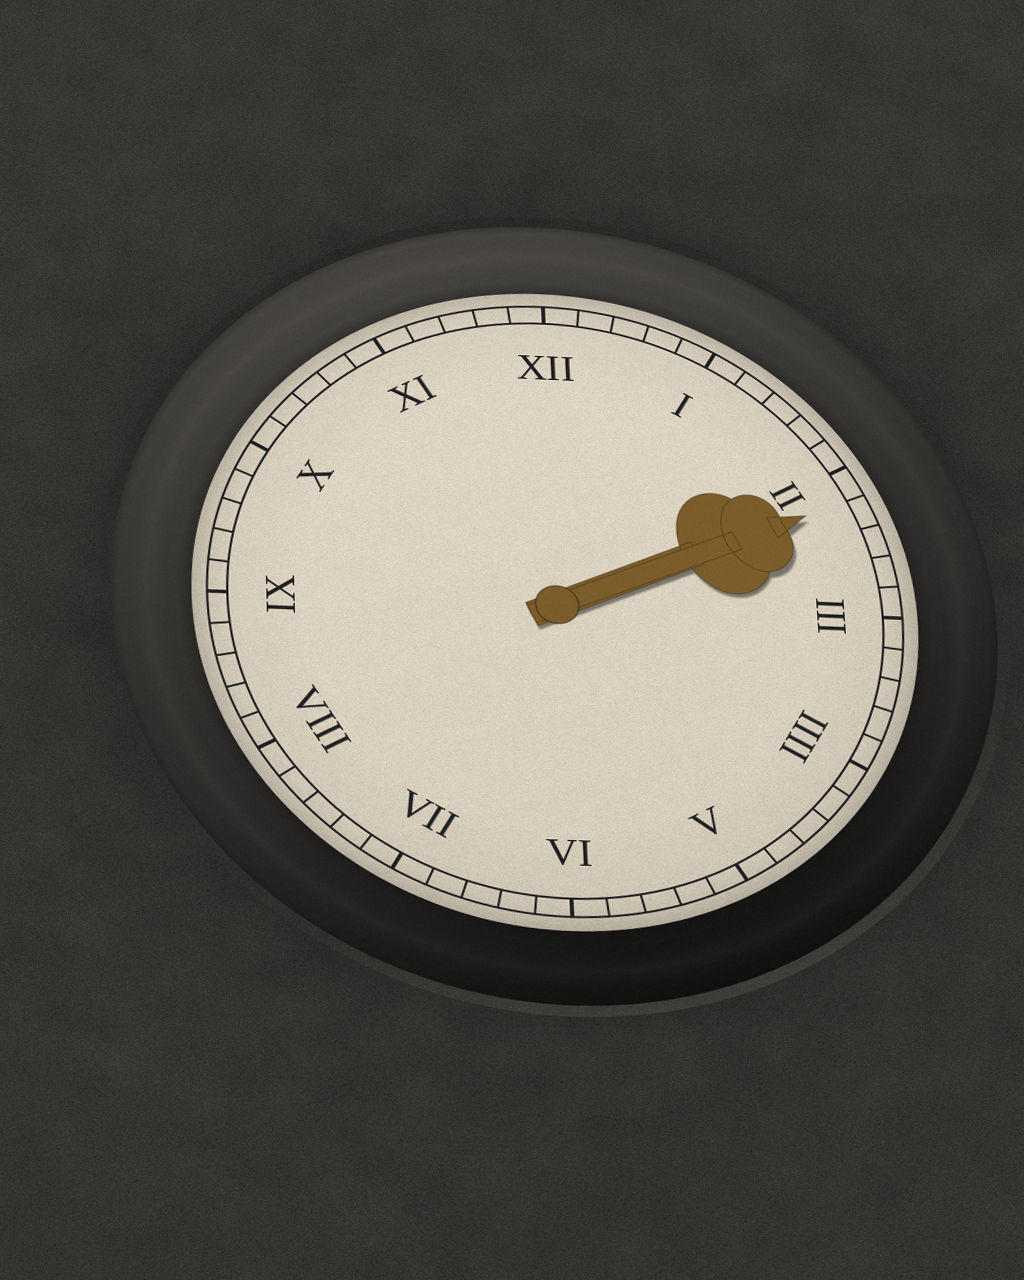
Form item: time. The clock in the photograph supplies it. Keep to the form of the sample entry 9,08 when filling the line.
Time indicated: 2,11
